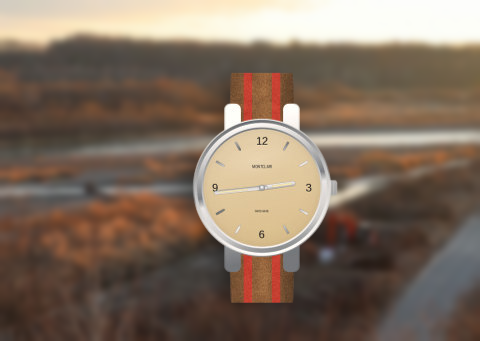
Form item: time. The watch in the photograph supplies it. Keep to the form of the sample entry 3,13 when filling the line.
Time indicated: 2,44
